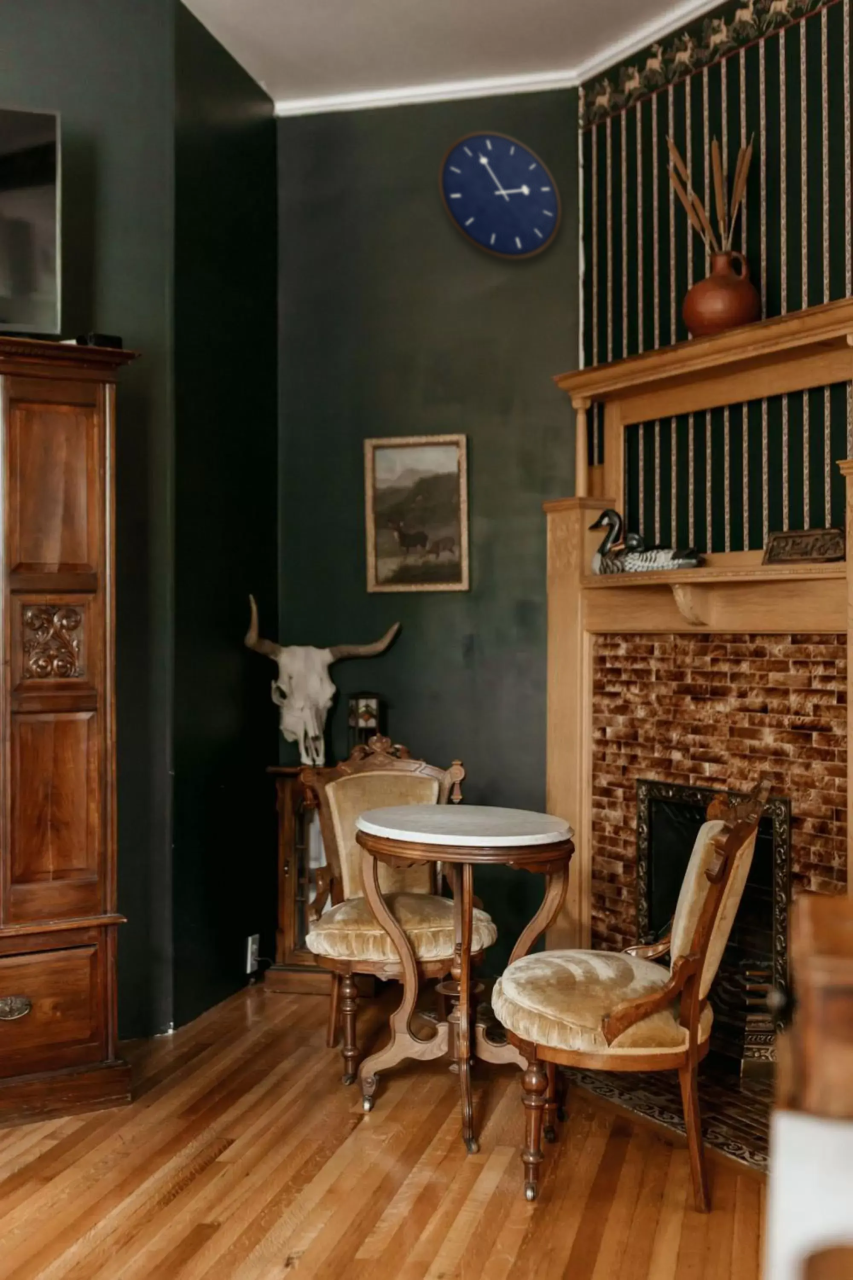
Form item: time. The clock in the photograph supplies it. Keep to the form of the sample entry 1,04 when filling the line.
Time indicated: 2,57
